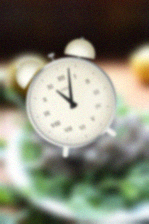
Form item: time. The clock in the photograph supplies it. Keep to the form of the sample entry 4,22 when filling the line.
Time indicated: 11,03
